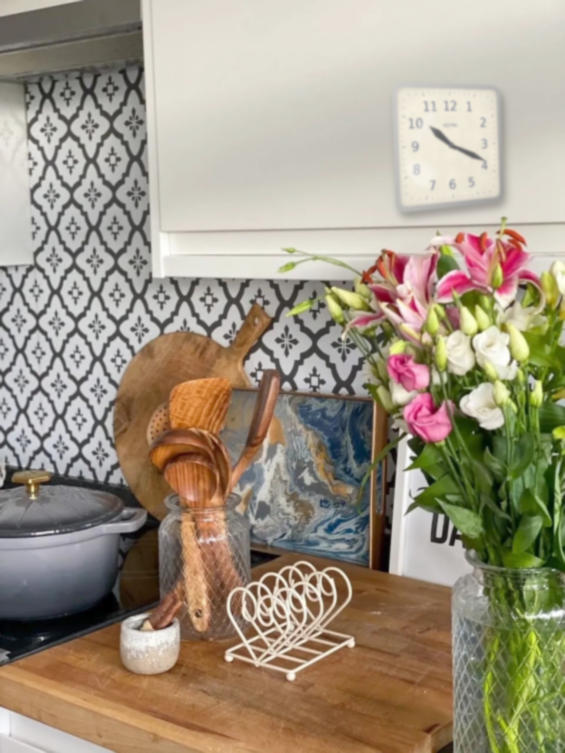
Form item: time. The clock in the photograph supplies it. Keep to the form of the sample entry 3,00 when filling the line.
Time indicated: 10,19
